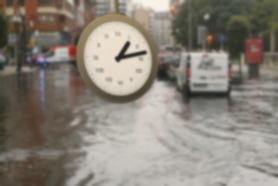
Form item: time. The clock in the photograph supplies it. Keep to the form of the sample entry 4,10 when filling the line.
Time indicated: 1,13
